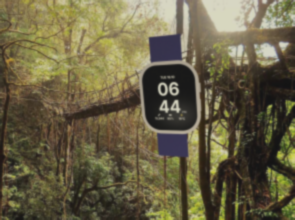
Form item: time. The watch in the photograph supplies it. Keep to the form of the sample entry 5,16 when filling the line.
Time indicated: 6,44
